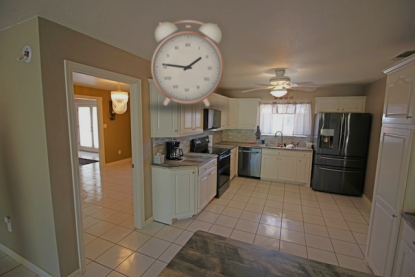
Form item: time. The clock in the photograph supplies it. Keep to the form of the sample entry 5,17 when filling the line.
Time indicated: 1,46
